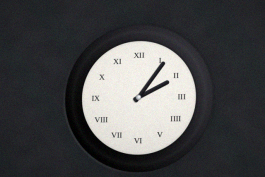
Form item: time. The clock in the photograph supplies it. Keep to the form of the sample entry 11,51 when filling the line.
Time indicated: 2,06
